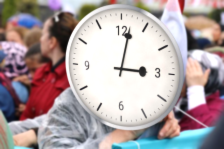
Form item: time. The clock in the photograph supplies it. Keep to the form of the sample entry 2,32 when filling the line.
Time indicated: 3,02
